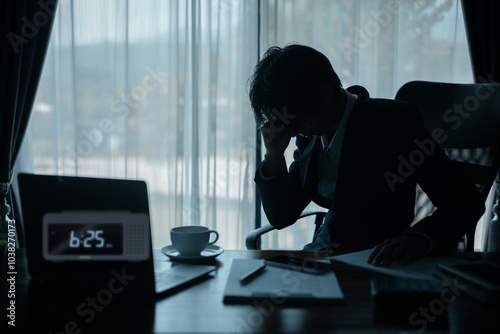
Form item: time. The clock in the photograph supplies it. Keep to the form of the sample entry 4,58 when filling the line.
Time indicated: 6,25
